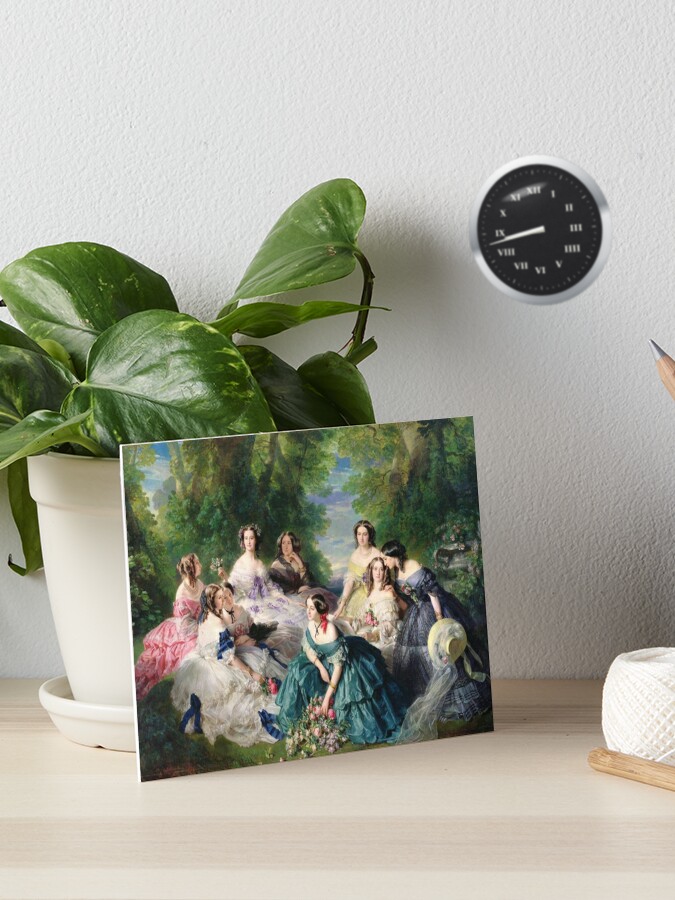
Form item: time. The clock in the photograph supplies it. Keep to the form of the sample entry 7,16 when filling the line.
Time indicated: 8,43
